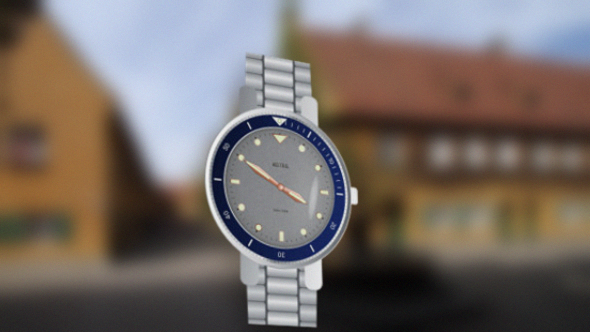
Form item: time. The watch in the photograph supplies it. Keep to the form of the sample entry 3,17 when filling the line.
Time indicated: 3,50
